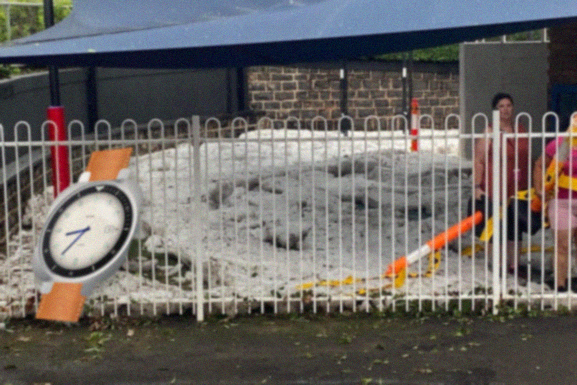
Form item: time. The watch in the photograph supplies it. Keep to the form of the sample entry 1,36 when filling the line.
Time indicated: 8,36
